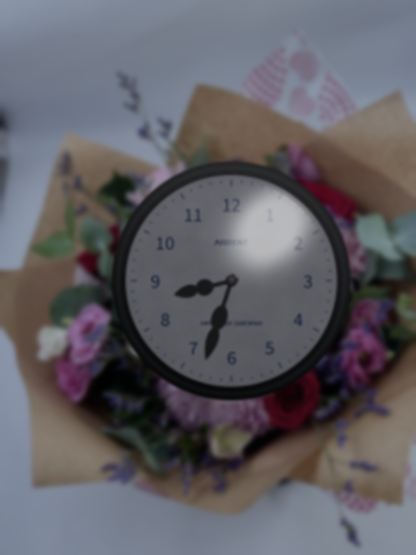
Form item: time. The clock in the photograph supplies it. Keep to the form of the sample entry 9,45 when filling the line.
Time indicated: 8,33
